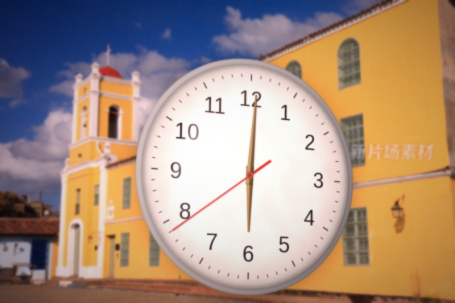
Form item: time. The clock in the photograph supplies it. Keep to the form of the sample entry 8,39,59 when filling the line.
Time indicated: 6,00,39
